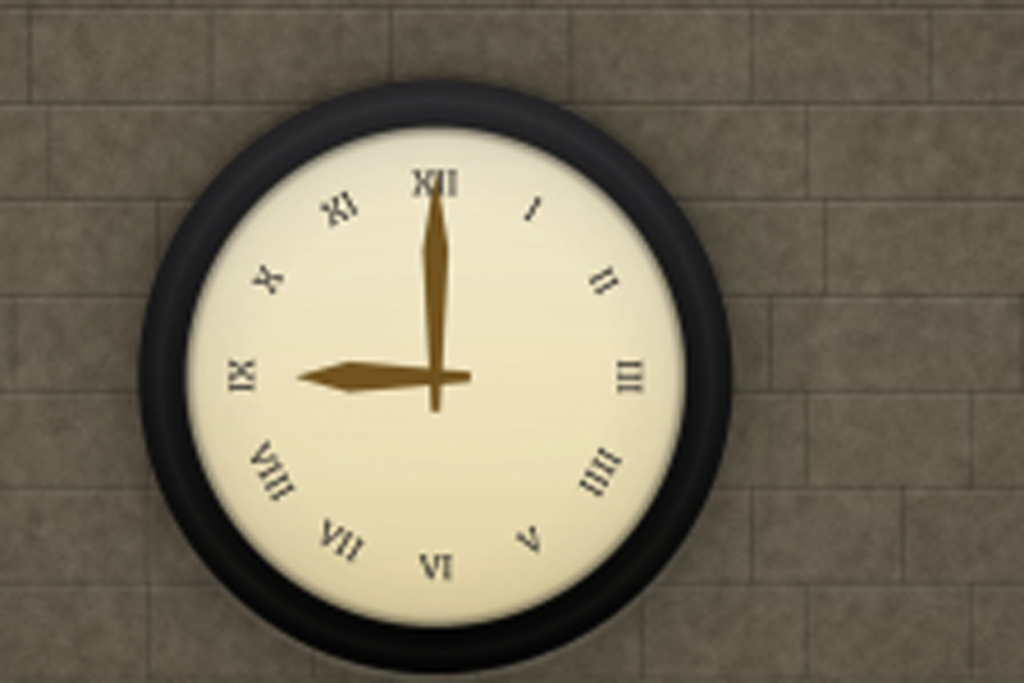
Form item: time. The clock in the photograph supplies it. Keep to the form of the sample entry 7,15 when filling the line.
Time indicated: 9,00
